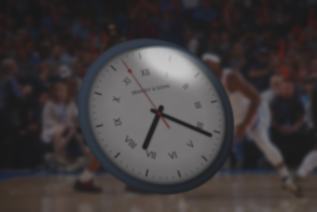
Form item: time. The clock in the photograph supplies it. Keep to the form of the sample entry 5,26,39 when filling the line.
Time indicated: 7,20,57
